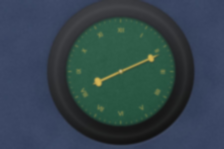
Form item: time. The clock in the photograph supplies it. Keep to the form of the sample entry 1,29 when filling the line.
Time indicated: 8,11
